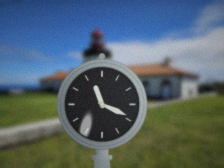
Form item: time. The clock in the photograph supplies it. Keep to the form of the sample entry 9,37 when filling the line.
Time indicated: 11,19
